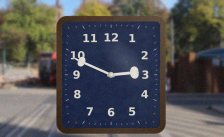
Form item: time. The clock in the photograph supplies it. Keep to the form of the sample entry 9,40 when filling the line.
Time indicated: 2,49
